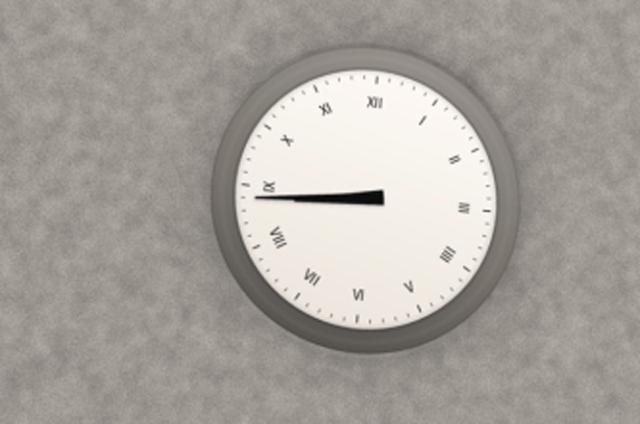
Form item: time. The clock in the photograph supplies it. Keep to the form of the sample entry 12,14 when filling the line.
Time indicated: 8,44
